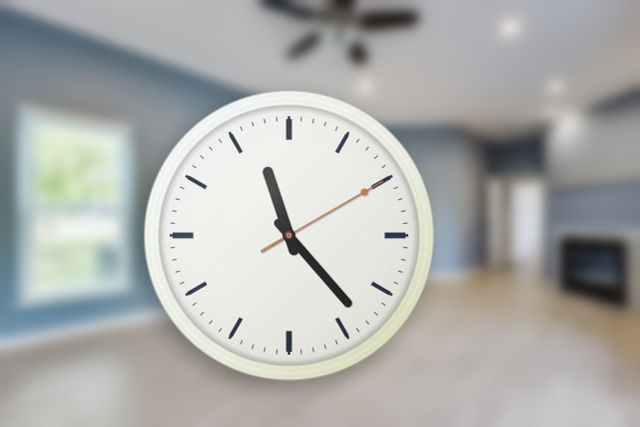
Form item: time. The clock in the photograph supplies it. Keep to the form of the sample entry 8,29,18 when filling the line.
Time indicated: 11,23,10
